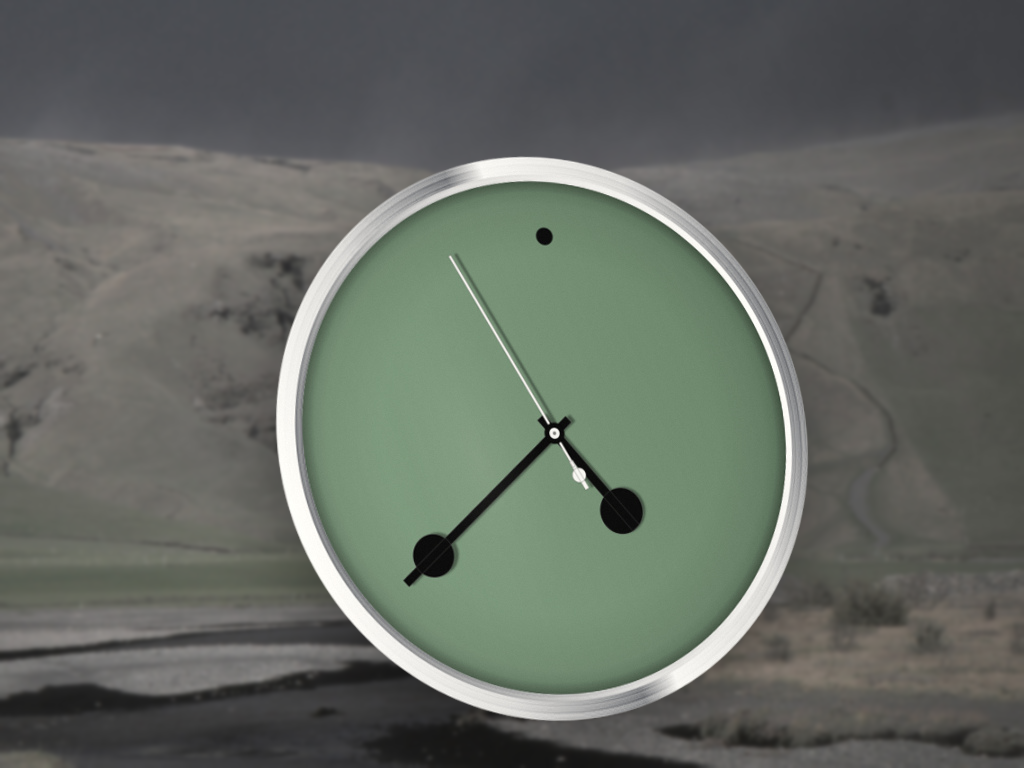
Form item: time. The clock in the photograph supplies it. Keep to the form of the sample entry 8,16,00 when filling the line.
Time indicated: 4,37,55
